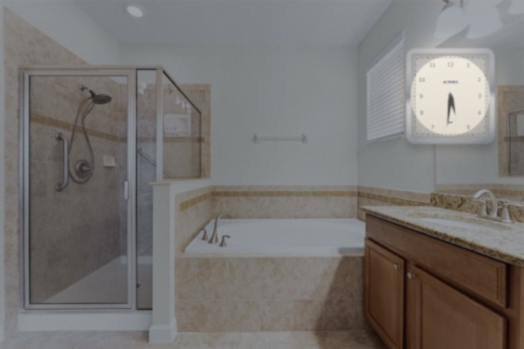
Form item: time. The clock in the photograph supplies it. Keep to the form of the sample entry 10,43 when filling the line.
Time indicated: 5,31
